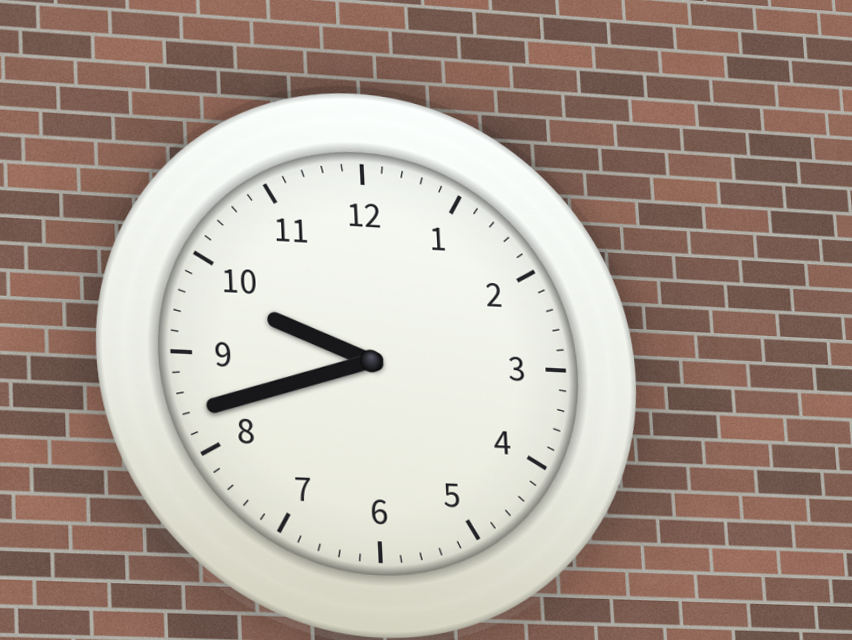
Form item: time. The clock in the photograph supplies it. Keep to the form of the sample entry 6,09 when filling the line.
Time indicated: 9,42
